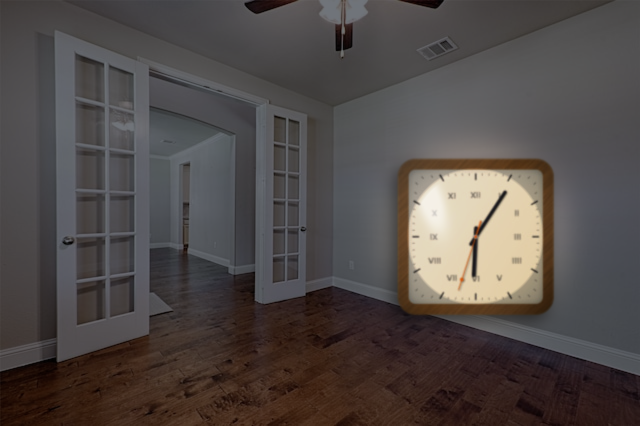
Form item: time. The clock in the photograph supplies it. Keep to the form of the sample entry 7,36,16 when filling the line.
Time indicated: 6,05,33
